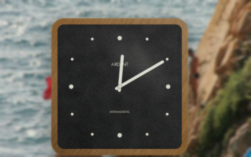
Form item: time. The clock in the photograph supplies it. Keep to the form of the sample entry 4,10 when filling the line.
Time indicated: 12,10
